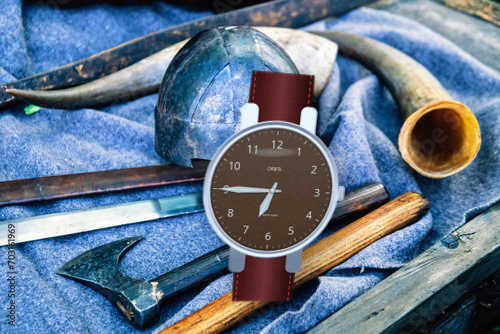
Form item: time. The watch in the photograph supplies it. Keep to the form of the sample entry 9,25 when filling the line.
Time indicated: 6,45
